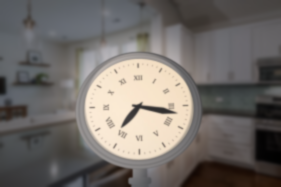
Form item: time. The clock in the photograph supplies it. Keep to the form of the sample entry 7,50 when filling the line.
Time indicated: 7,17
